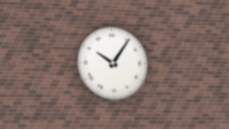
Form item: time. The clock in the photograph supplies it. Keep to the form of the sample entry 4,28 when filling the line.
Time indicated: 10,06
